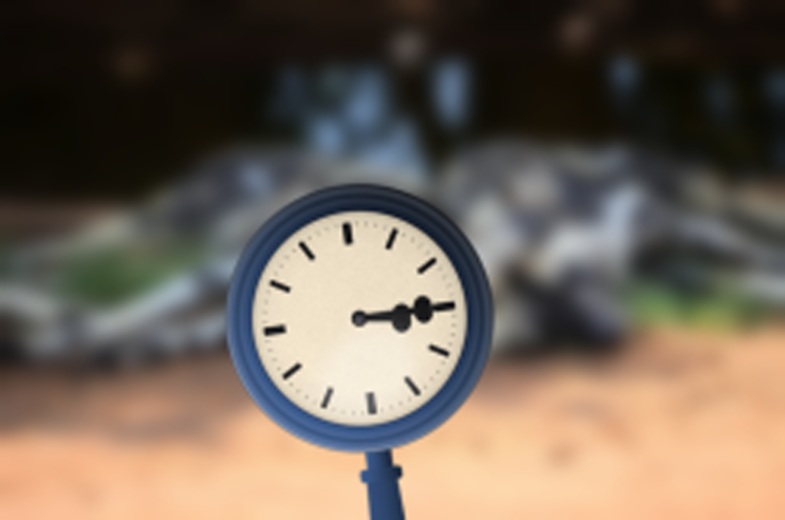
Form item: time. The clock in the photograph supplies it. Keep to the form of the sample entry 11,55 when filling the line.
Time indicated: 3,15
